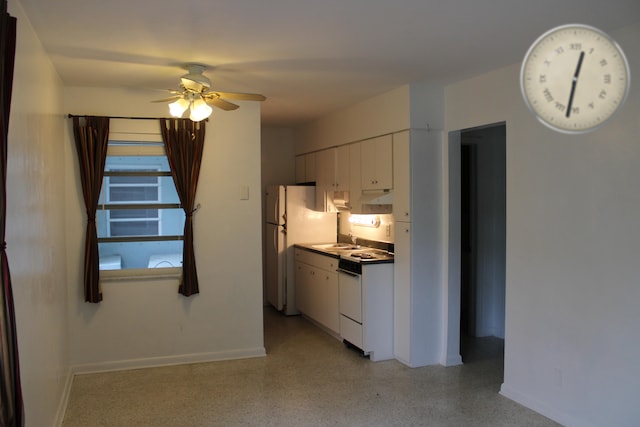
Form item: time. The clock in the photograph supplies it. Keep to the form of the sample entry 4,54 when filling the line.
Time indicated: 12,32
